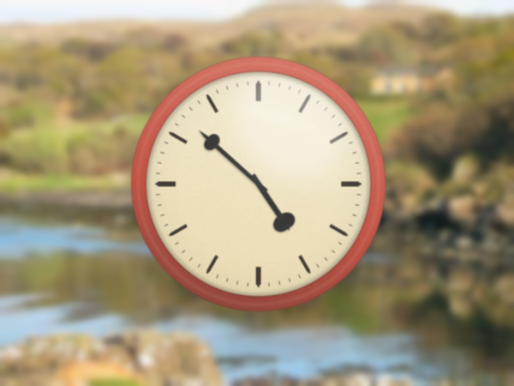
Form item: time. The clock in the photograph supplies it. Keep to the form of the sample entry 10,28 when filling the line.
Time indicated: 4,52
